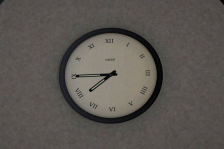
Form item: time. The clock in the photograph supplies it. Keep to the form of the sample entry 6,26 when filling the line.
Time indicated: 7,45
